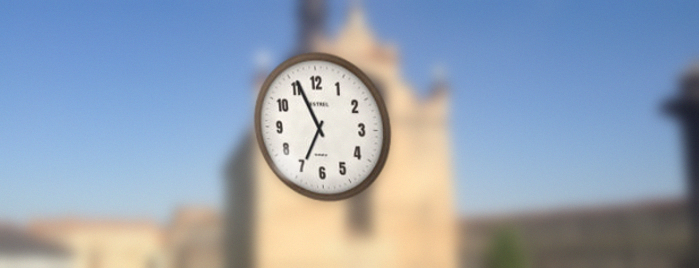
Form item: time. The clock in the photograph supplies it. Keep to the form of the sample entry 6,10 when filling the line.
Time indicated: 6,56
